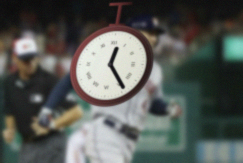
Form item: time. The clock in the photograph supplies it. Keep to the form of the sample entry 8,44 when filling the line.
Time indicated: 12,24
